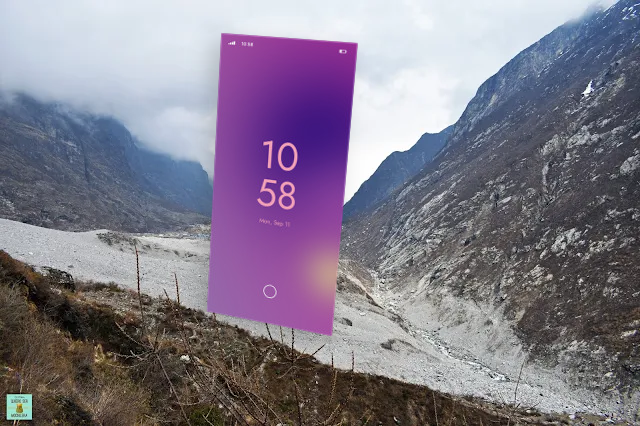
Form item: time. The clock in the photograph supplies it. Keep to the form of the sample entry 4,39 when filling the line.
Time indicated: 10,58
